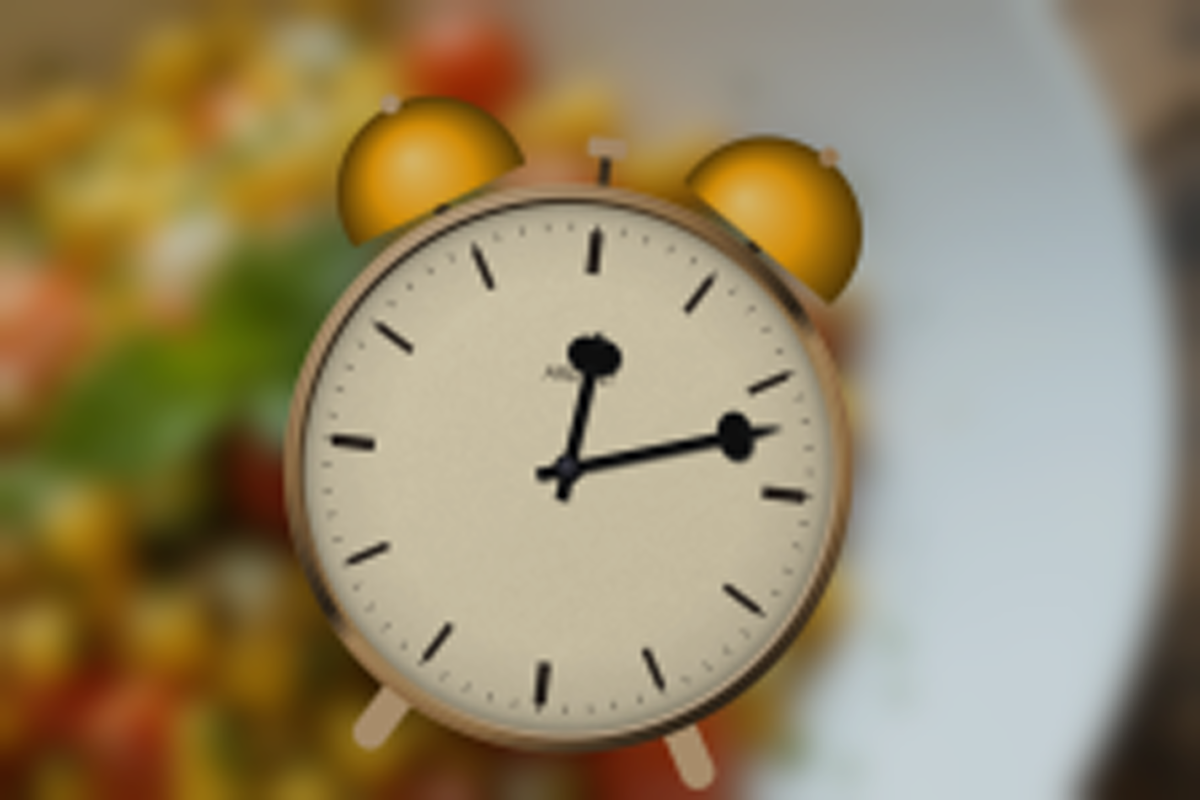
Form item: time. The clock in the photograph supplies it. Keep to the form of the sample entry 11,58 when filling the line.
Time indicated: 12,12
